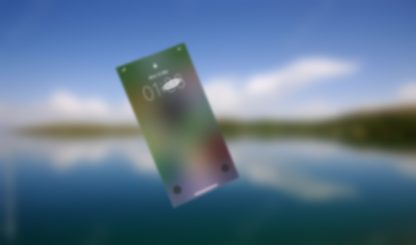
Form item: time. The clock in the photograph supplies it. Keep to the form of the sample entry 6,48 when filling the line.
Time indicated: 1,36
